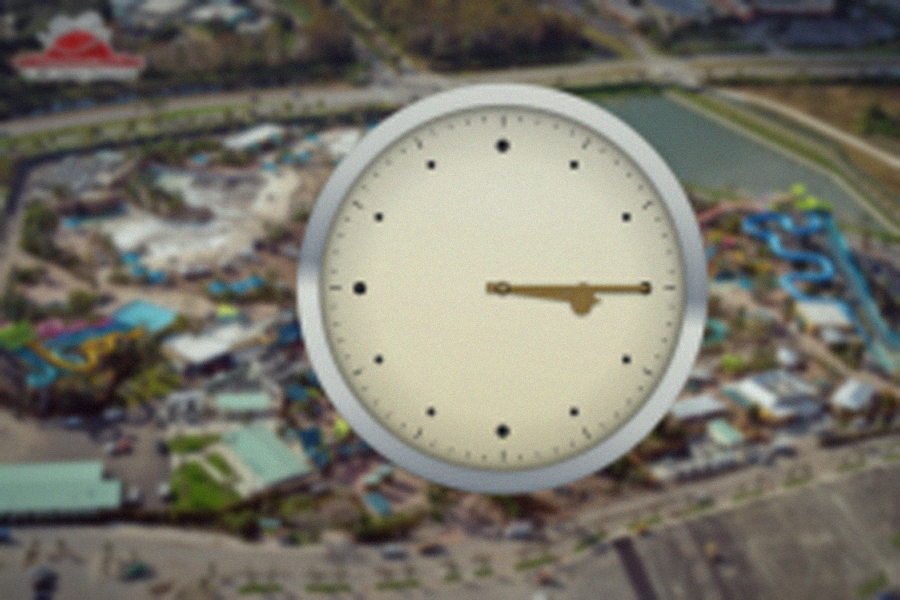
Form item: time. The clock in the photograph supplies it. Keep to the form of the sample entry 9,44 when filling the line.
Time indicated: 3,15
